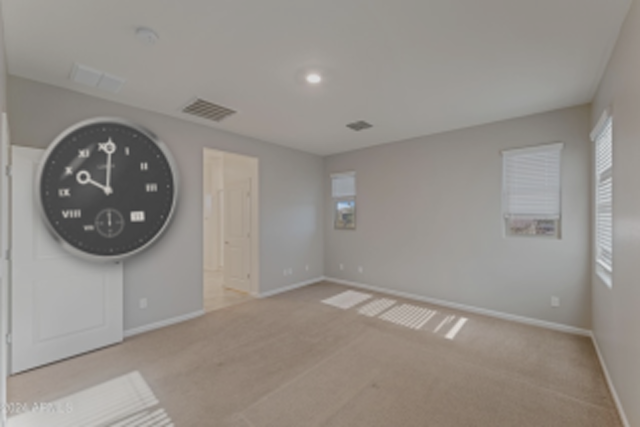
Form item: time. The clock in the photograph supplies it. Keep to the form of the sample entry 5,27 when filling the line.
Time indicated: 10,01
